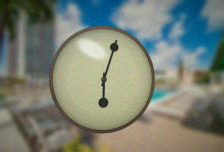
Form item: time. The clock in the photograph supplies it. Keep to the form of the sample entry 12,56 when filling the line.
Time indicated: 6,03
